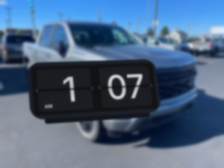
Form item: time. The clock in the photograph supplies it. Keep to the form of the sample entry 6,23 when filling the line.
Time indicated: 1,07
